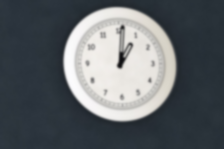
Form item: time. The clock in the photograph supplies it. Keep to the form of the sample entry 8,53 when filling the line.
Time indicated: 1,01
